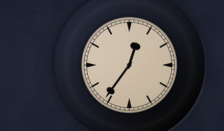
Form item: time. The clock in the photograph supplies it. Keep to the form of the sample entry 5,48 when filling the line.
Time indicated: 12,36
